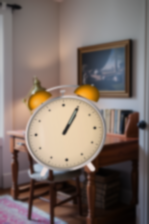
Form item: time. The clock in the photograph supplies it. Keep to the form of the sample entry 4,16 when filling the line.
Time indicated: 1,05
